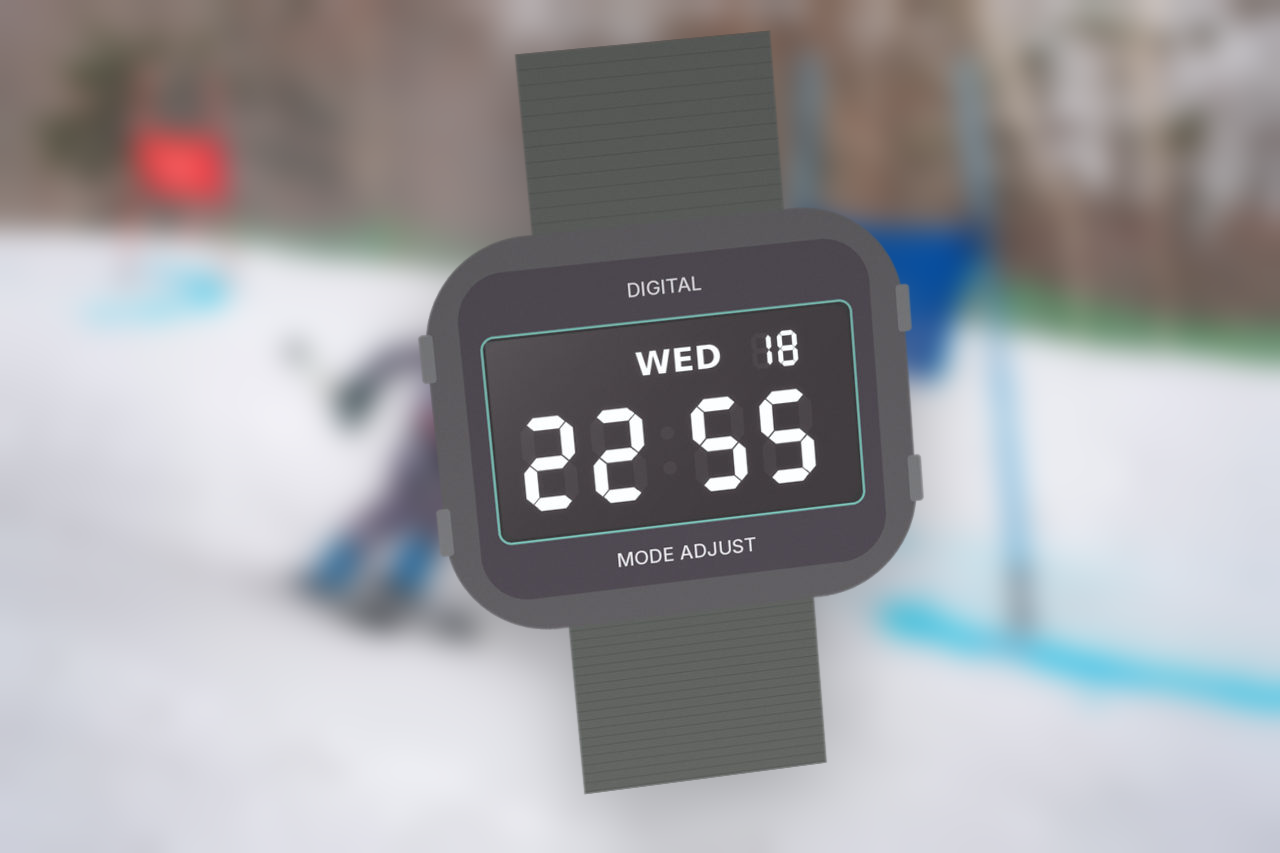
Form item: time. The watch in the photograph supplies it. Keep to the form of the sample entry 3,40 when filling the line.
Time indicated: 22,55
